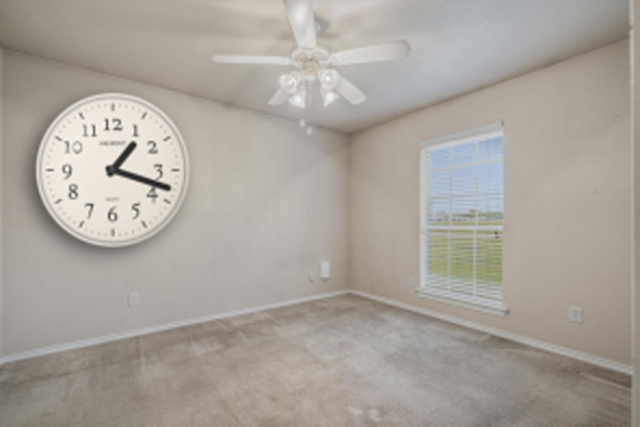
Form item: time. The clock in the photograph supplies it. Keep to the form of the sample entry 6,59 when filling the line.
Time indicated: 1,18
